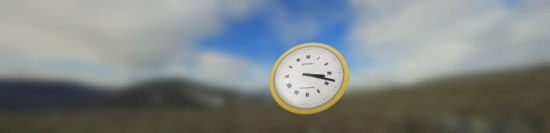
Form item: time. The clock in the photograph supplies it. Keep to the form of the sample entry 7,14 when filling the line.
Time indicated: 3,18
